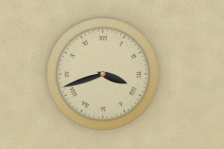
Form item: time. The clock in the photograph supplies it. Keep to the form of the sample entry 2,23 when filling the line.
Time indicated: 3,42
